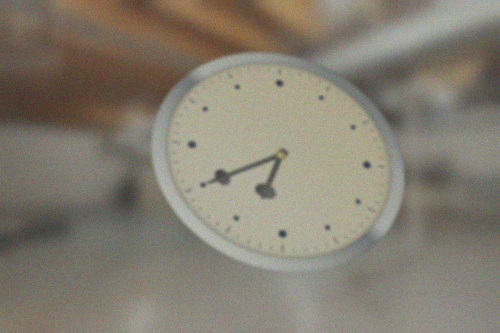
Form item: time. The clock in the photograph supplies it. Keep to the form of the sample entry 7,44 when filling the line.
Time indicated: 6,40
